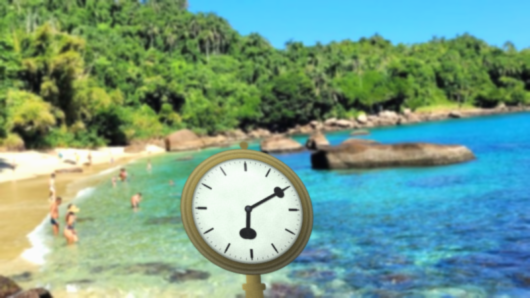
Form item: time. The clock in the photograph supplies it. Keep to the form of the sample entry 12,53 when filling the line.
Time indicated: 6,10
